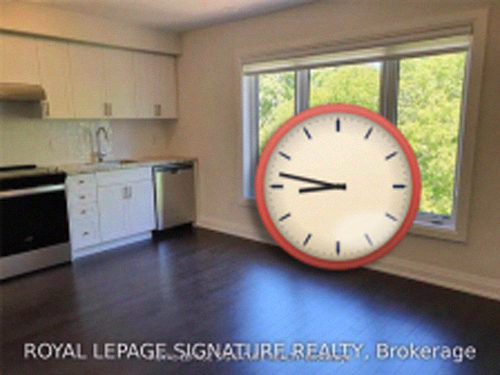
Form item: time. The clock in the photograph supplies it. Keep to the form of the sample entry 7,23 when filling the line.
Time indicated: 8,47
